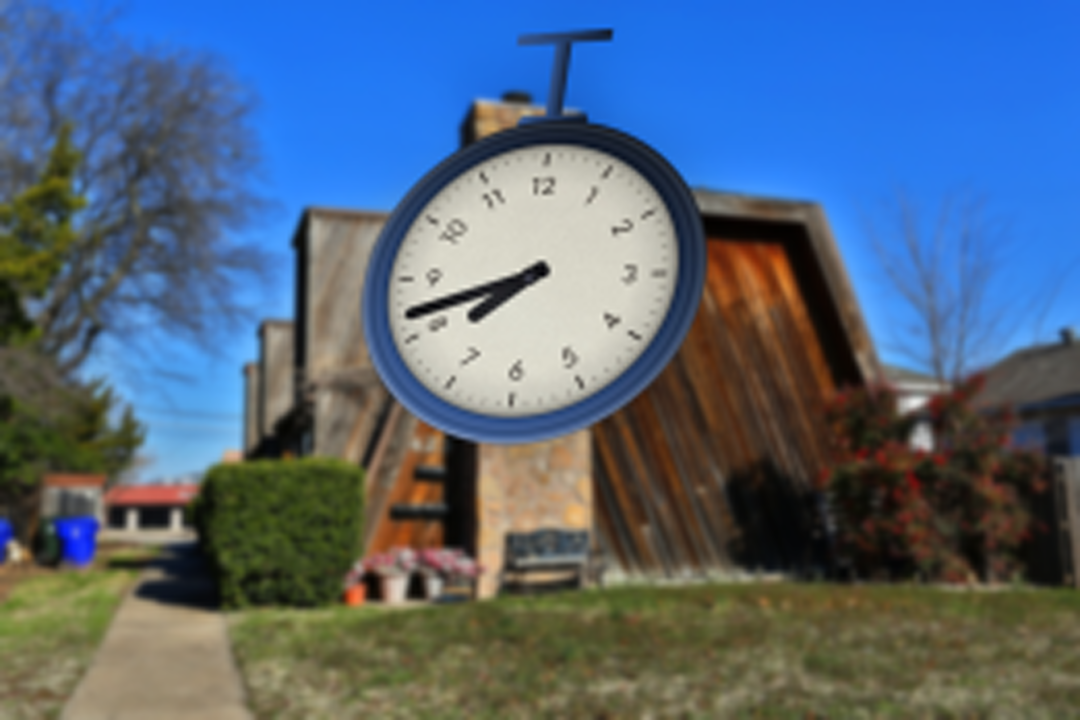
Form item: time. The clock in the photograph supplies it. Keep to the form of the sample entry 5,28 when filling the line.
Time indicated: 7,42
